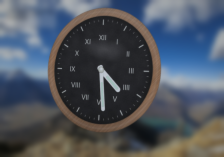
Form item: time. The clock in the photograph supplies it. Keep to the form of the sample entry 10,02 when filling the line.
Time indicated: 4,29
